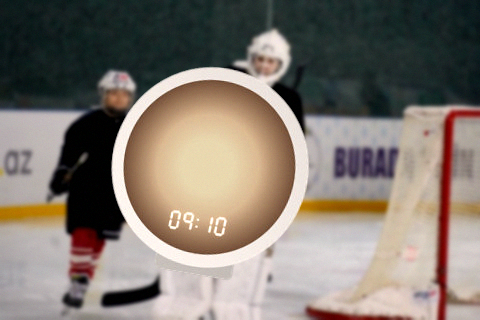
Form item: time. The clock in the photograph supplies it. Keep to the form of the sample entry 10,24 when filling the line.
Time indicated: 9,10
